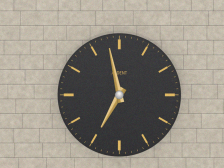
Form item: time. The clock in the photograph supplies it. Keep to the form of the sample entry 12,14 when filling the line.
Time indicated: 6,58
